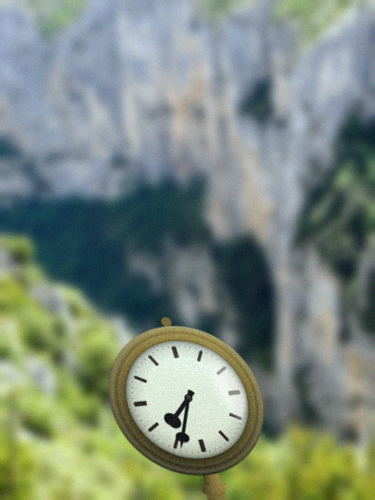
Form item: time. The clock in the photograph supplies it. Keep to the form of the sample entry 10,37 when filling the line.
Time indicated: 7,34
